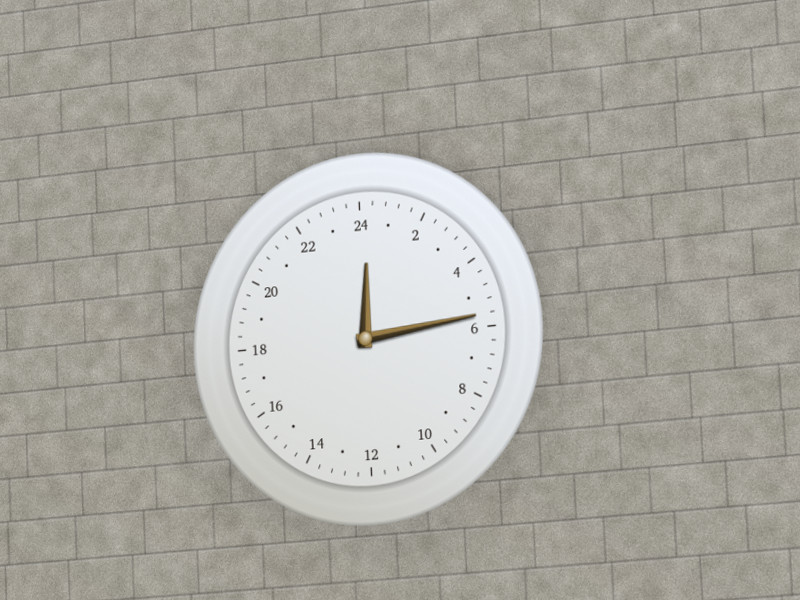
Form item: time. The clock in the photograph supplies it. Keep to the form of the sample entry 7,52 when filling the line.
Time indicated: 0,14
